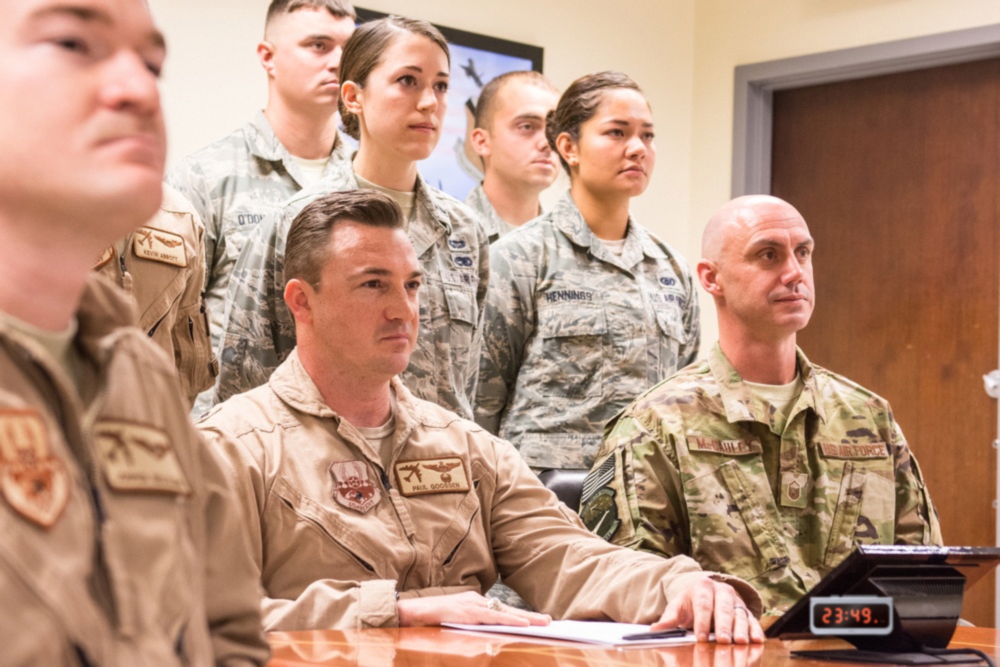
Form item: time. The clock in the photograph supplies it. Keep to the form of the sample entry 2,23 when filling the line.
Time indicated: 23,49
